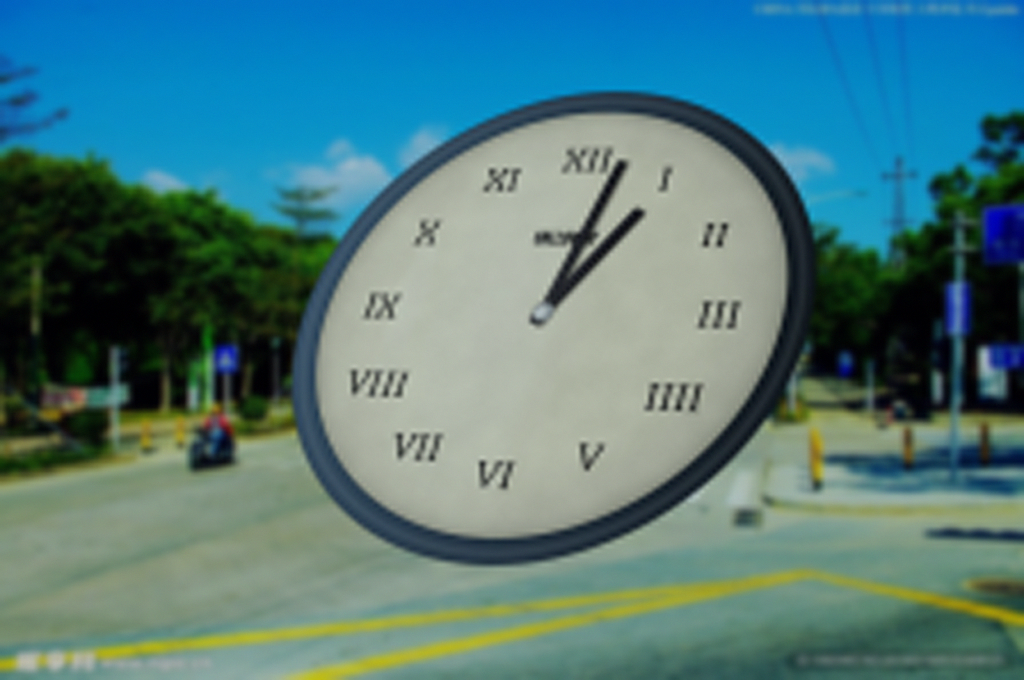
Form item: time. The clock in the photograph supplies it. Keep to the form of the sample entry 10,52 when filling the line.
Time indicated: 1,02
